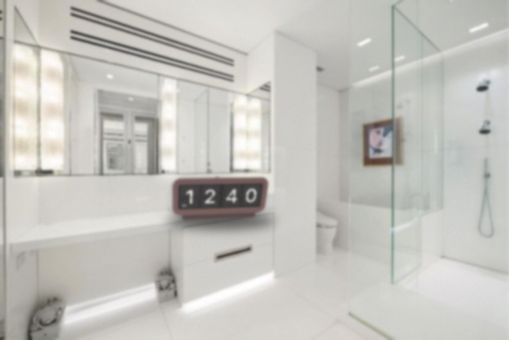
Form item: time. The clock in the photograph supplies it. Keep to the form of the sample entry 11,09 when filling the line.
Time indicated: 12,40
